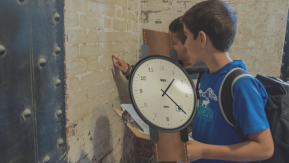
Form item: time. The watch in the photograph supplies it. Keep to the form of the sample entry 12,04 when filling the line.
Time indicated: 1,22
